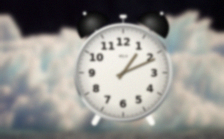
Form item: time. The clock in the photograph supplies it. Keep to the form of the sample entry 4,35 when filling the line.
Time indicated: 1,11
